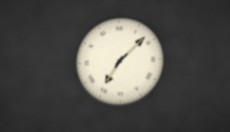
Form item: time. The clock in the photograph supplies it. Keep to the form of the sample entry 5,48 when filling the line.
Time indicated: 7,08
